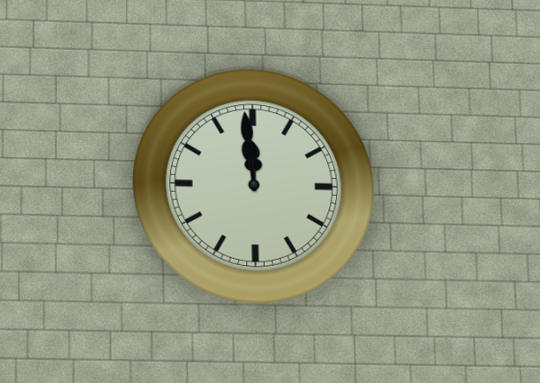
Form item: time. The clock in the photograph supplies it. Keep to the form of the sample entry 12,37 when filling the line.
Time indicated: 11,59
